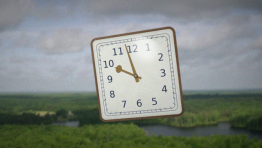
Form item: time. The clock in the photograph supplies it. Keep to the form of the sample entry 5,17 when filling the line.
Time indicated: 9,58
